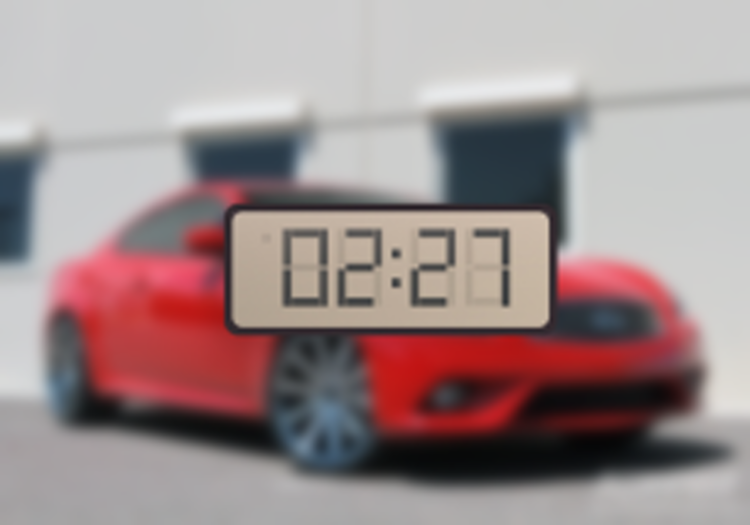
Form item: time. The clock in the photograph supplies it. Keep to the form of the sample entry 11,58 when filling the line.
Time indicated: 2,27
